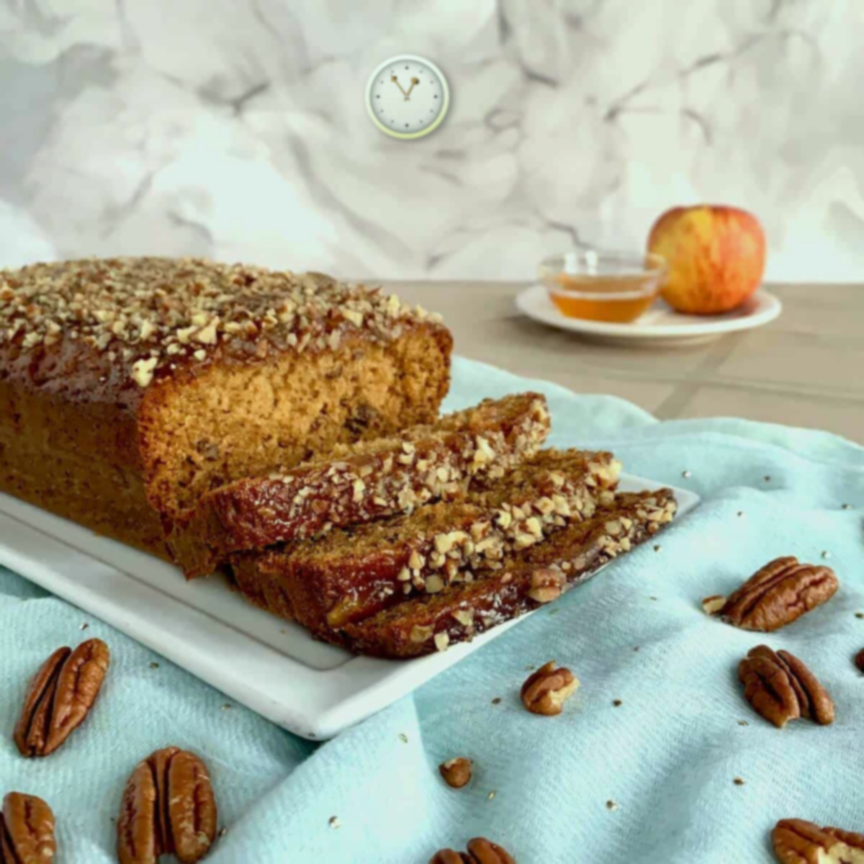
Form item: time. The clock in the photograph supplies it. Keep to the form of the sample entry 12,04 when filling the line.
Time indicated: 12,54
